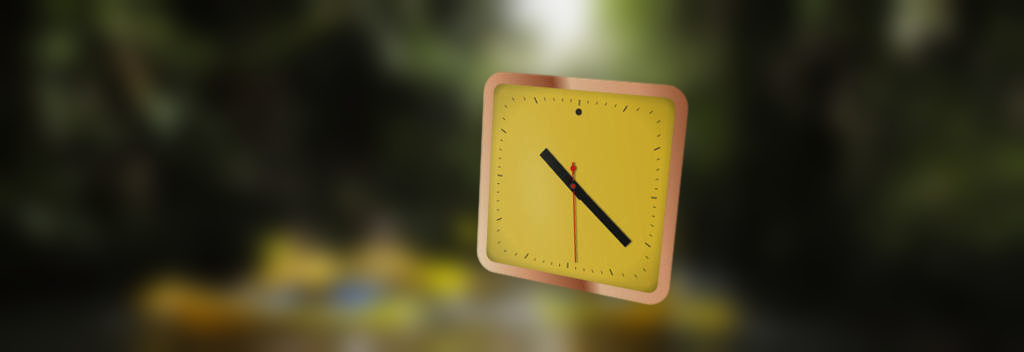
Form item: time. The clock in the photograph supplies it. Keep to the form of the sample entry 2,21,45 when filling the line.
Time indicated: 10,21,29
